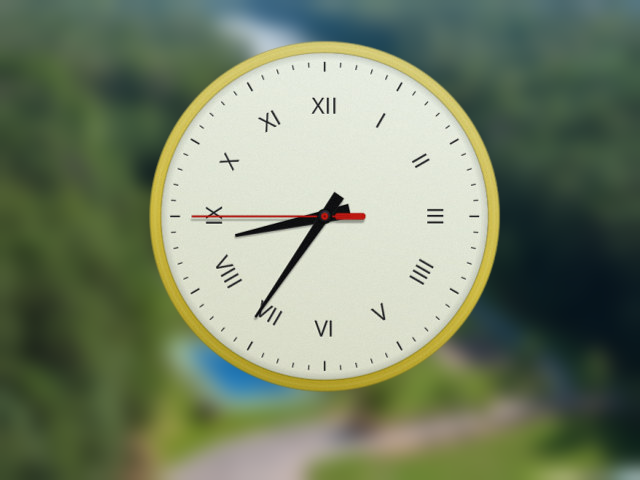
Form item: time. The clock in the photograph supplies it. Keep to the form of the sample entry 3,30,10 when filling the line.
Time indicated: 8,35,45
